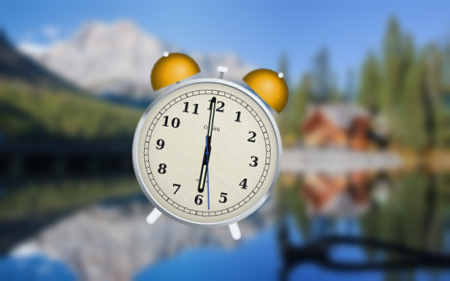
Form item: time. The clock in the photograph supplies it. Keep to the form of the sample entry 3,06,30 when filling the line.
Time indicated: 5,59,28
